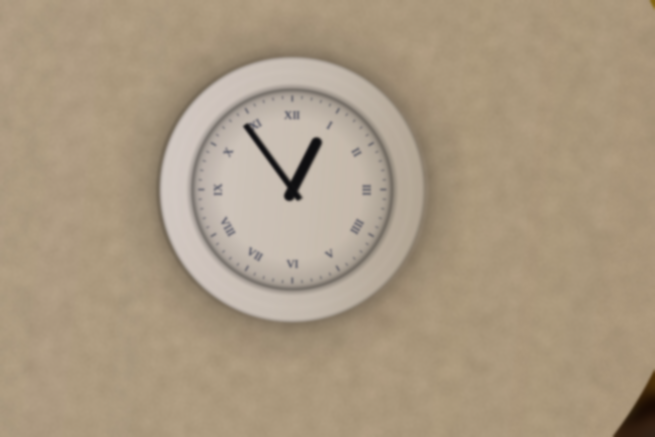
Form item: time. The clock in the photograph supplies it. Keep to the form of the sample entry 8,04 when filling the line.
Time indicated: 12,54
